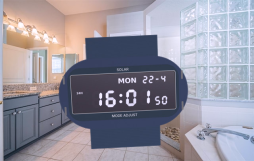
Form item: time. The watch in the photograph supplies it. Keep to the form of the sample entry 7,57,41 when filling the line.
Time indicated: 16,01,50
